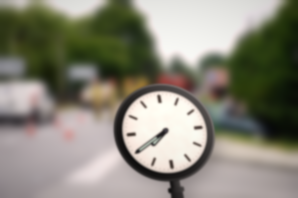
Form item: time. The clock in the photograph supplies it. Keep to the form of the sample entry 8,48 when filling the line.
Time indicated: 7,40
